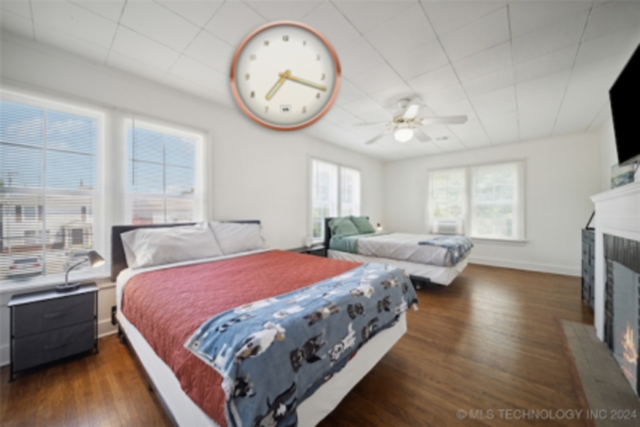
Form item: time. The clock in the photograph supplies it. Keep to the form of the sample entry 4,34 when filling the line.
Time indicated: 7,18
